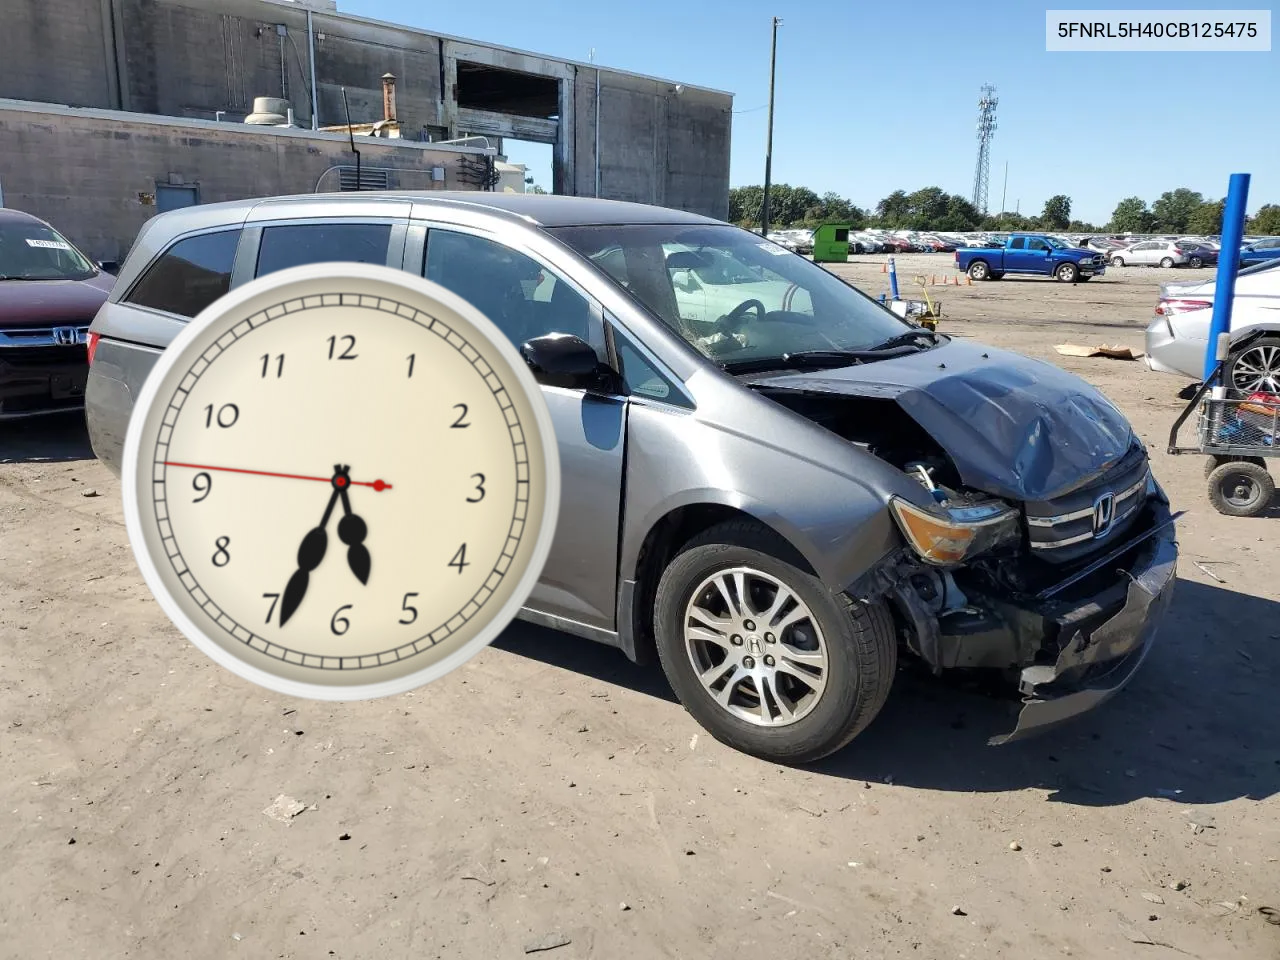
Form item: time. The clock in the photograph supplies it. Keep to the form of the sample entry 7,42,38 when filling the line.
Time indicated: 5,33,46
